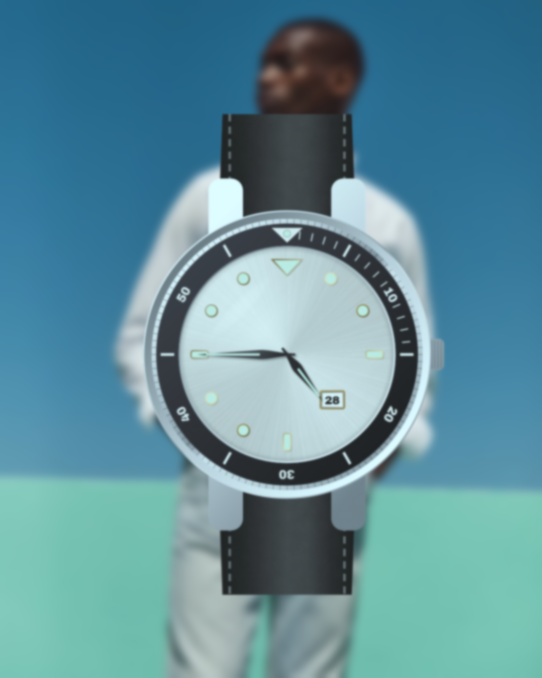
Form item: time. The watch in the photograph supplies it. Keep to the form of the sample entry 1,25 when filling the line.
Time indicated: 4,45
